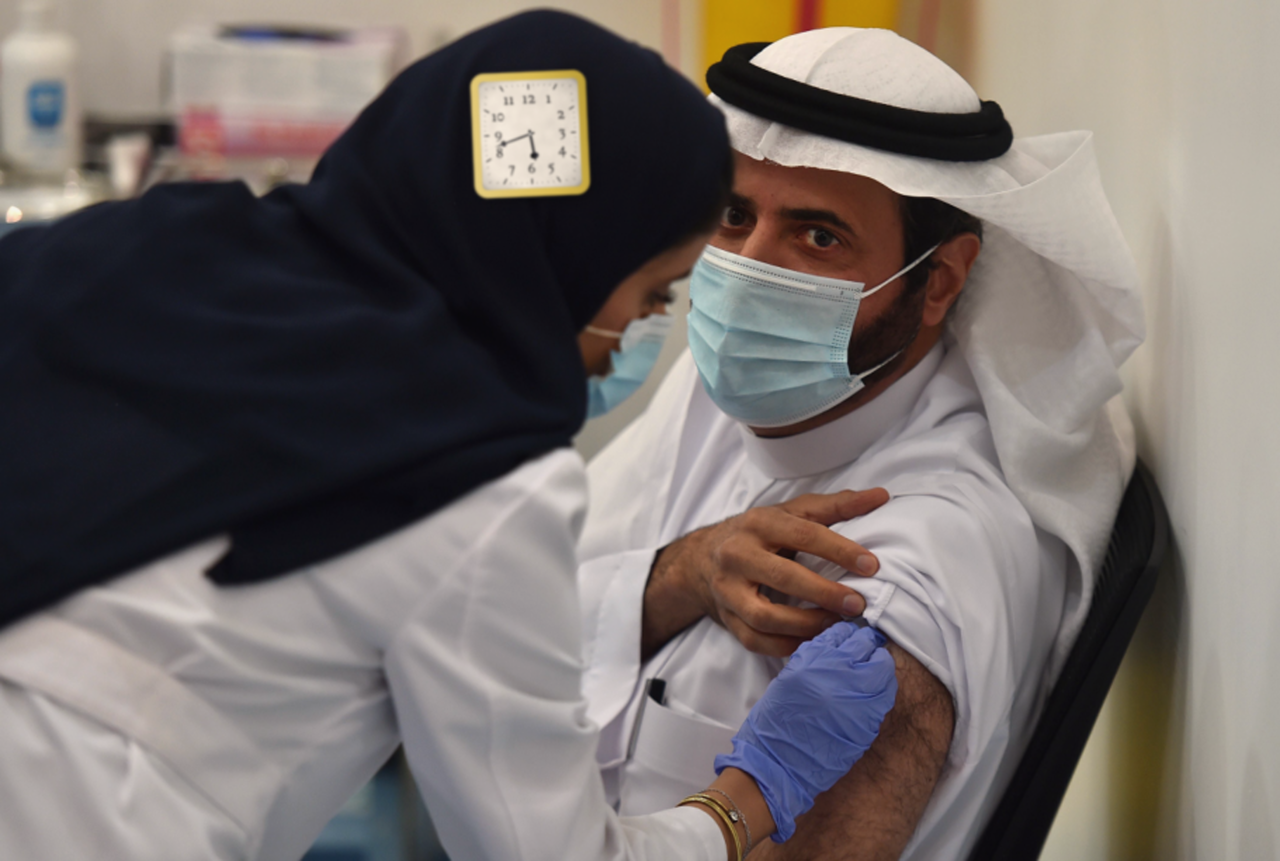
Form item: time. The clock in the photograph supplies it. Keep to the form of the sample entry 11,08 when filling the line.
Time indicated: 5,42
